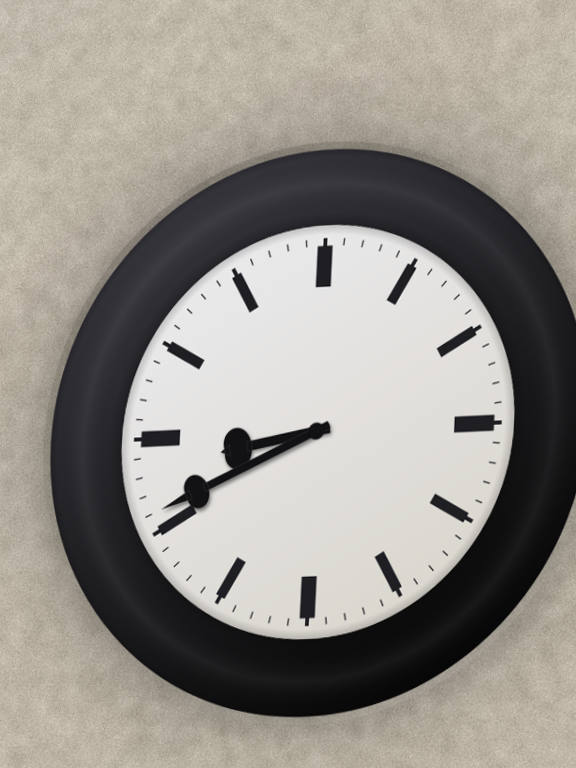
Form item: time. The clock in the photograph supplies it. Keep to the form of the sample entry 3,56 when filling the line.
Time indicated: 8,41
